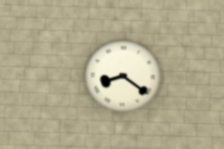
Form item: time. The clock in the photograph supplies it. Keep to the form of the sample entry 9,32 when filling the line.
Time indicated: 8,21
